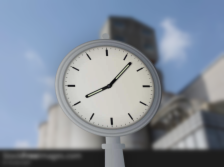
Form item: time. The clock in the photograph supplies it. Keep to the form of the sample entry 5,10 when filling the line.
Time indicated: 8,07
